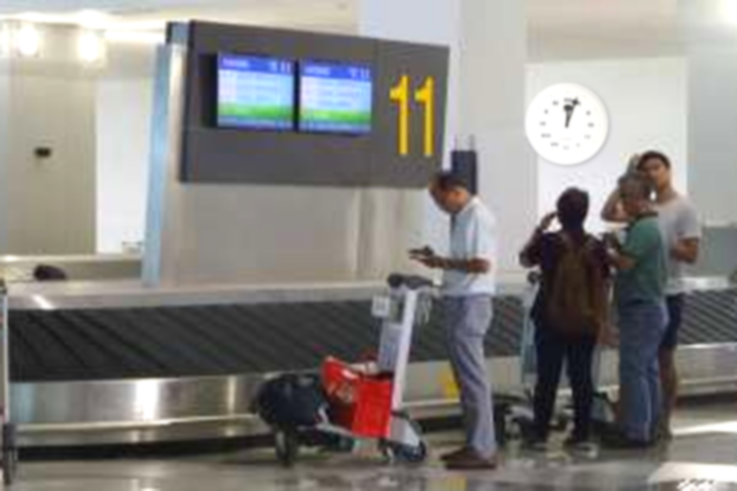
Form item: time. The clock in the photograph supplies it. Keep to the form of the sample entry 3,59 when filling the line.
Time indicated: 12,03
